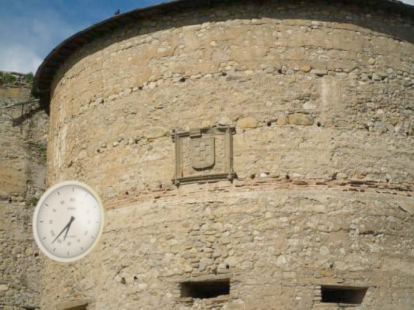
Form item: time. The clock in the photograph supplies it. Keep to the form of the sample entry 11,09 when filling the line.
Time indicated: 6,37
